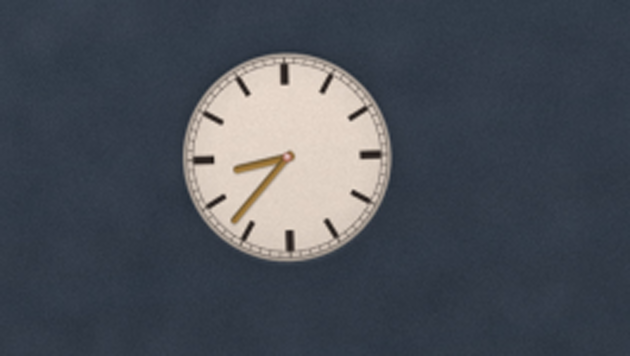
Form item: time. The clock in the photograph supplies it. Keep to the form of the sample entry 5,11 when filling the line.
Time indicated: 8,37
